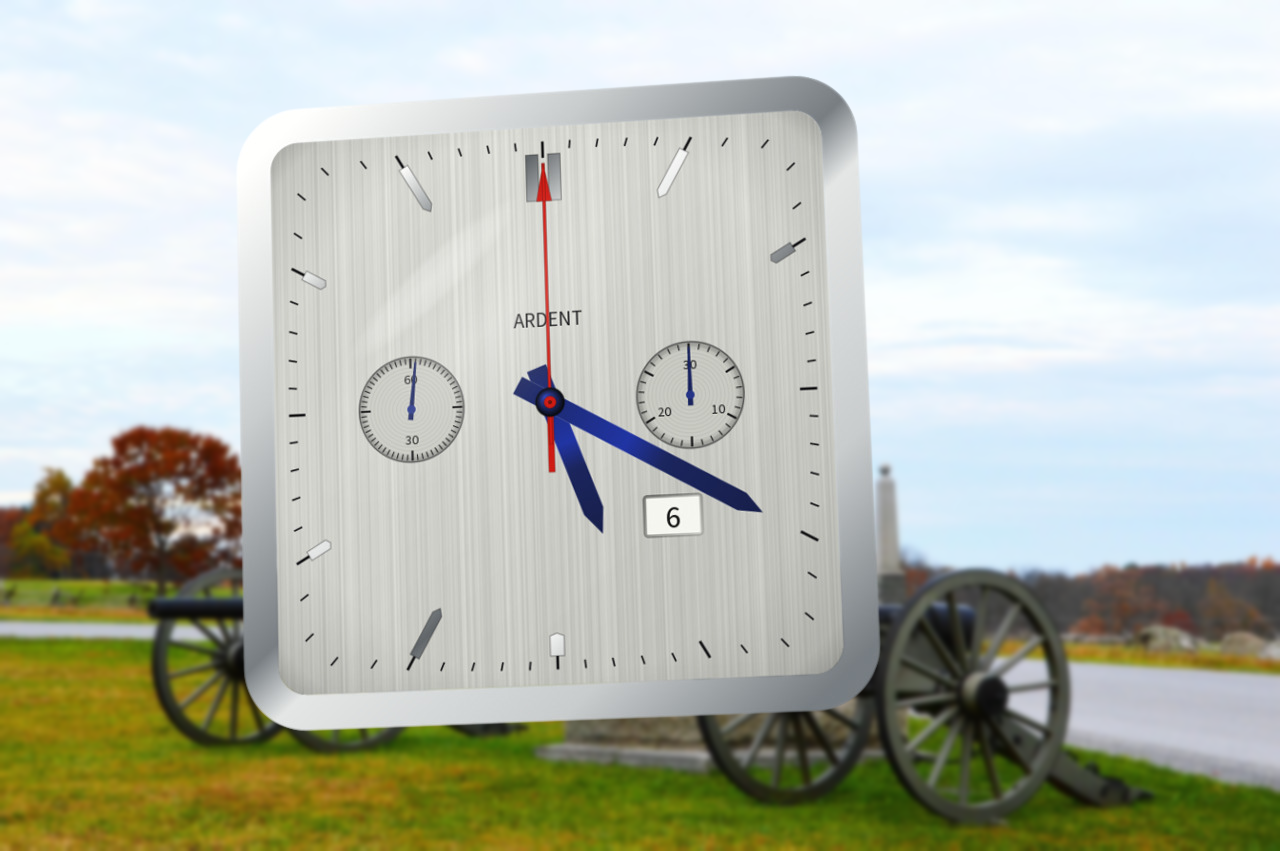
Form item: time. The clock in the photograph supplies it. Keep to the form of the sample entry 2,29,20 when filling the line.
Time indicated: 5,20,01
